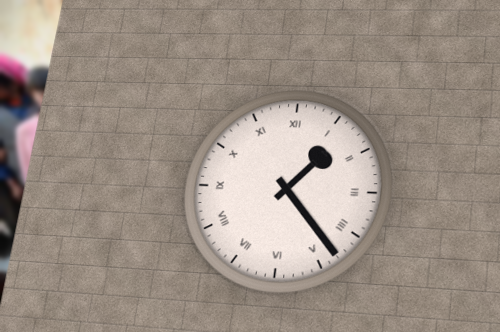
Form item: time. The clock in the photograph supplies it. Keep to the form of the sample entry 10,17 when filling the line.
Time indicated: 1,23
